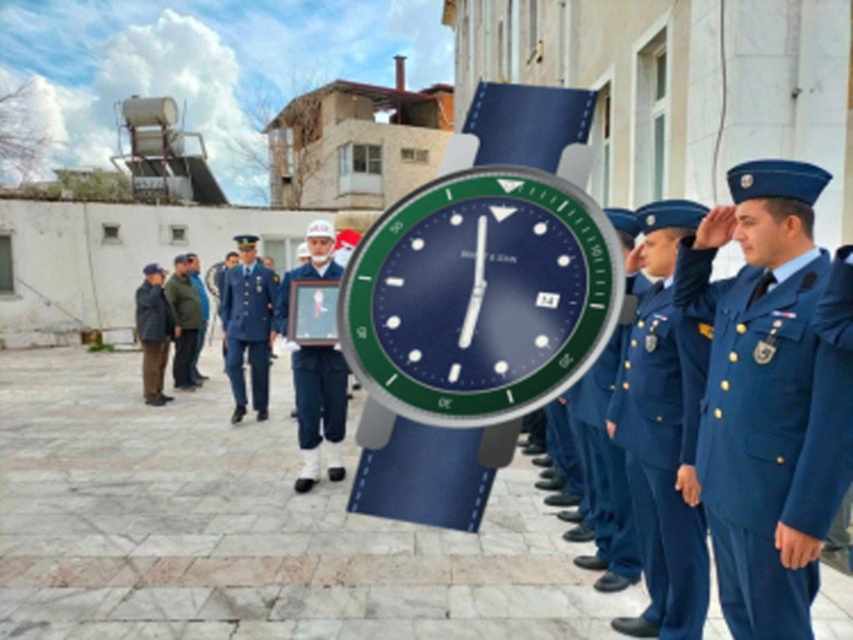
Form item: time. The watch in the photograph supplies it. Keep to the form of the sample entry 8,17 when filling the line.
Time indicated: 5,58
